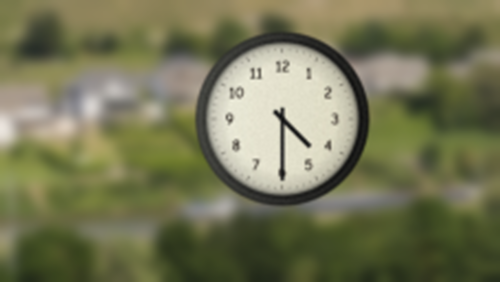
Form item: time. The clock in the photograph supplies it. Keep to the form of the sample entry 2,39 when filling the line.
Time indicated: 4,30
